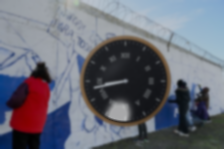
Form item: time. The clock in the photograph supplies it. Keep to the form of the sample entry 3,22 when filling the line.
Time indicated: 8,43
